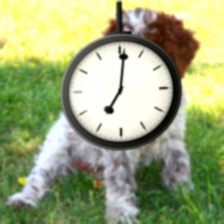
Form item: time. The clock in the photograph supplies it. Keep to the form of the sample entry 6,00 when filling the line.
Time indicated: 7,01
